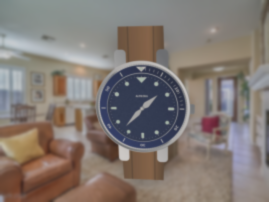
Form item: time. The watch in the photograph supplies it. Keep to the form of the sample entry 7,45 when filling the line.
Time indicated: 1,37
